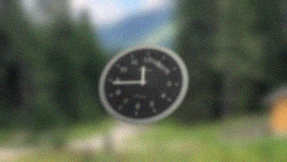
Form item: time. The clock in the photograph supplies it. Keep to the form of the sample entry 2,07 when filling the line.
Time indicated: 11,44
